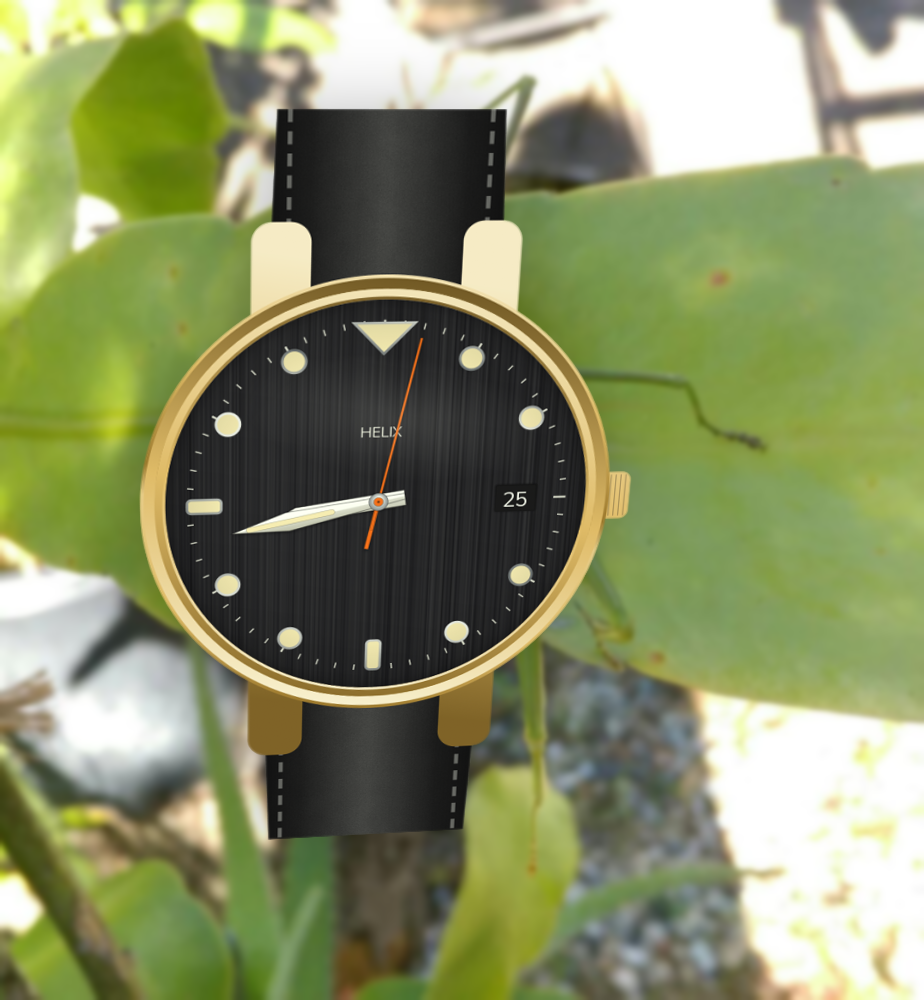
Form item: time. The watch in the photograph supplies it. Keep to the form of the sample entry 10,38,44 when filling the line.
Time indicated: 8,43,02
